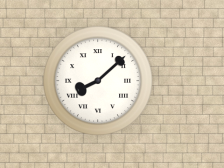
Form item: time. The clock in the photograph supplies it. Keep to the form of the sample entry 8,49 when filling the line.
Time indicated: 8,08
